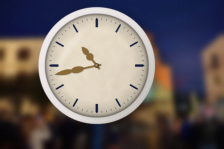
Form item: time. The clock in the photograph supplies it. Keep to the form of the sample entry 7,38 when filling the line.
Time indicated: 10,43
